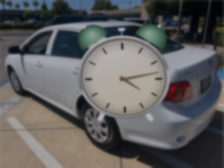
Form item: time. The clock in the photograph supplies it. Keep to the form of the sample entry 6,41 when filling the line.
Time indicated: 4,13
